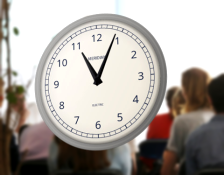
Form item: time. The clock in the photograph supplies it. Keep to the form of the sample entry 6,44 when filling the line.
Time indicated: 11,04
